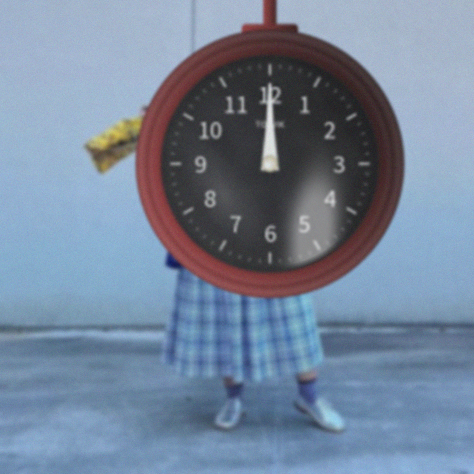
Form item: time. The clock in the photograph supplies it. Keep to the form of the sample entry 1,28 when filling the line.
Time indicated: 12,00
